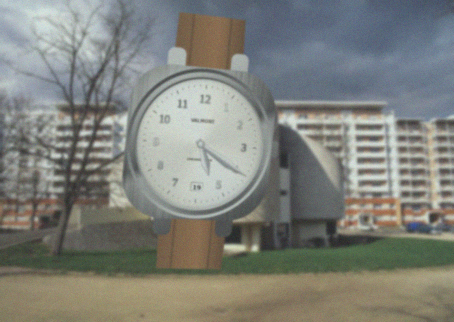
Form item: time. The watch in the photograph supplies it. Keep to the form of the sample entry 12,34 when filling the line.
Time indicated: 5,20
